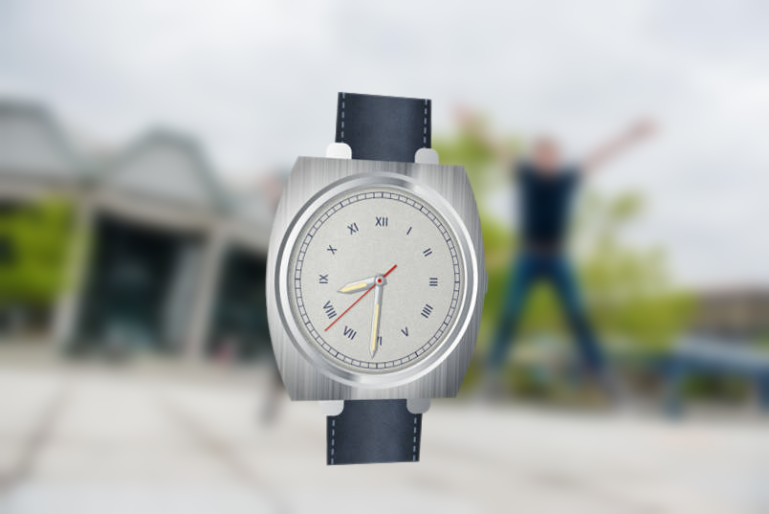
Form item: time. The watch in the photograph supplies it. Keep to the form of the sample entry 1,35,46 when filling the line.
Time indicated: 8,30,38
